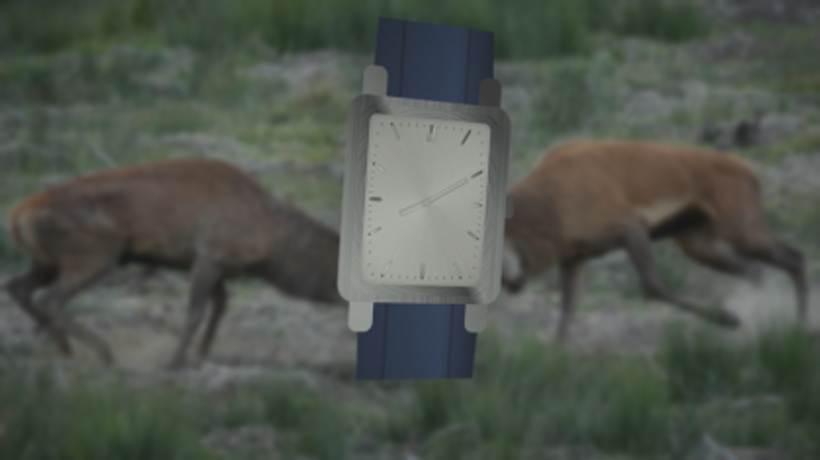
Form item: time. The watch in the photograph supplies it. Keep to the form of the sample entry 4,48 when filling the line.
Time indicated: 8,10
